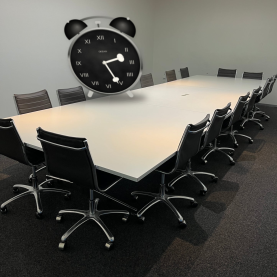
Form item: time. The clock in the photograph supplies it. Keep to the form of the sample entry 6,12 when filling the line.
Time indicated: 2,26
